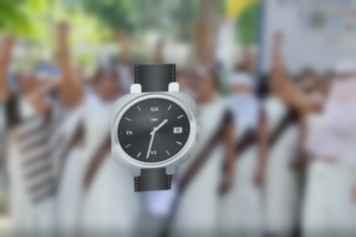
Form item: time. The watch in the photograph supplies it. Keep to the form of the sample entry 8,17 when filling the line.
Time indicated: 1,32
